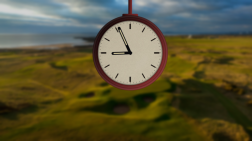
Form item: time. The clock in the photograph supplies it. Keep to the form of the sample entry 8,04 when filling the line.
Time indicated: 8,56
